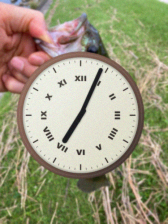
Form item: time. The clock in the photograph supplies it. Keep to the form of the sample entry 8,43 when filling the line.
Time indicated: 7,04
